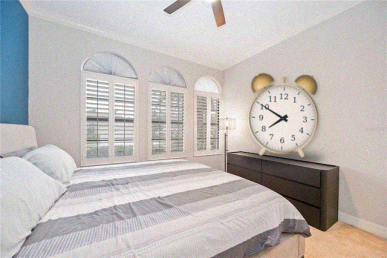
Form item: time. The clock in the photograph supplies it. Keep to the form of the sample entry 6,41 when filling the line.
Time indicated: 7,50
